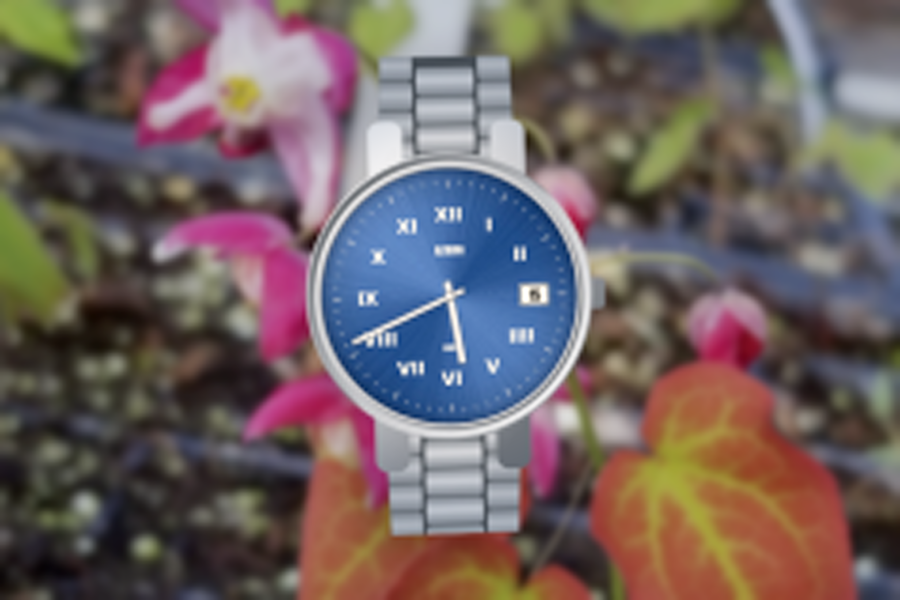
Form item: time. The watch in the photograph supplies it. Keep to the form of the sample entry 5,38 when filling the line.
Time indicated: 5,41
